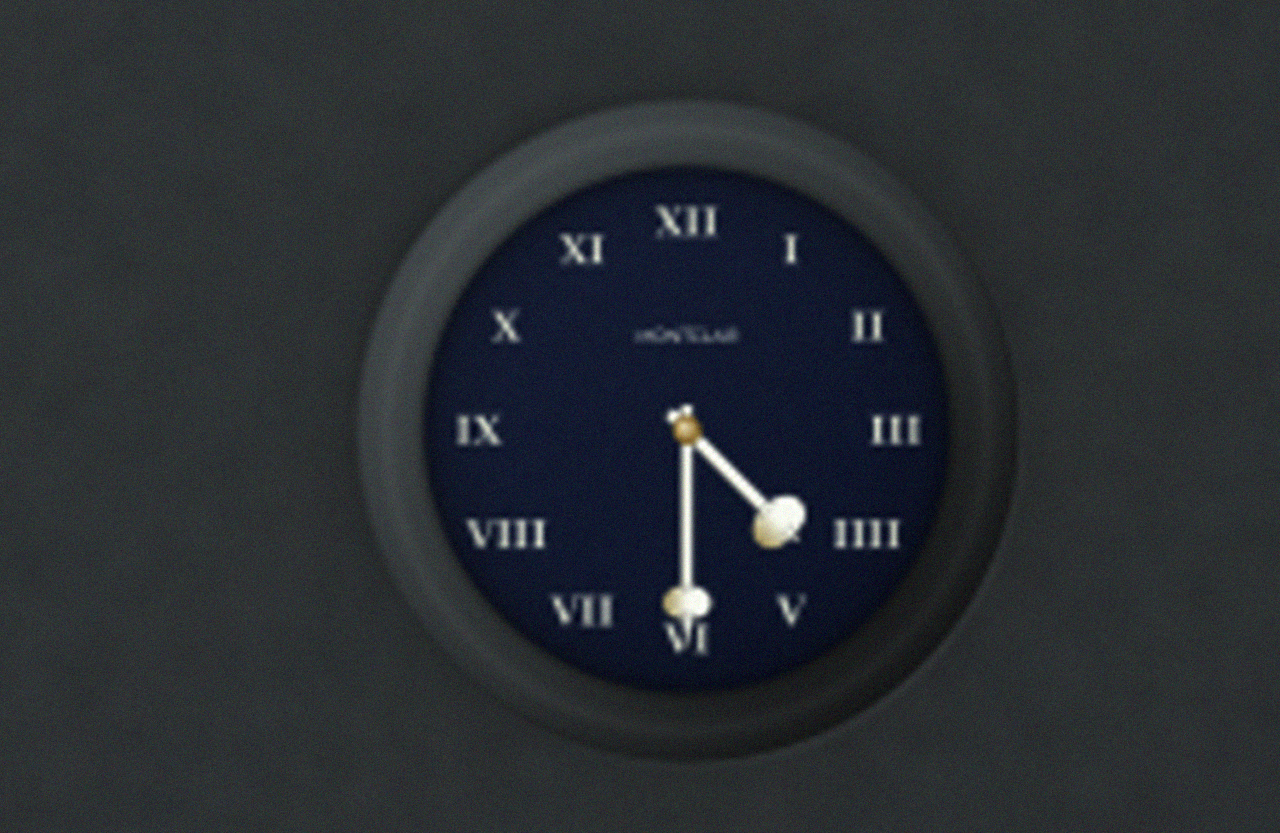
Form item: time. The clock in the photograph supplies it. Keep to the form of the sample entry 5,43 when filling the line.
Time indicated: 4,30
